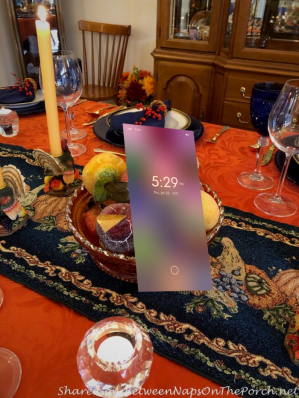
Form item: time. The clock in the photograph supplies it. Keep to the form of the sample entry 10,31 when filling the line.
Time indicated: 5,29
